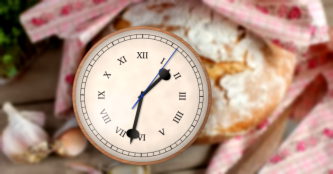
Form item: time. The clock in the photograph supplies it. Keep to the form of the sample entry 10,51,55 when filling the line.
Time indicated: 1,32,06
